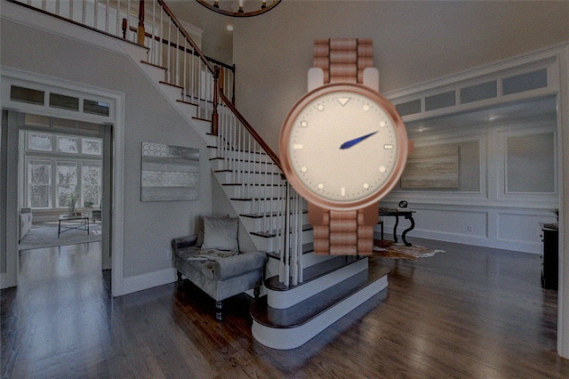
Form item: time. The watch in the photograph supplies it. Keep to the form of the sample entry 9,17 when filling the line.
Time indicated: 2,11
